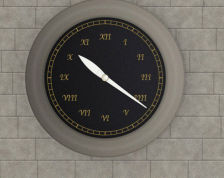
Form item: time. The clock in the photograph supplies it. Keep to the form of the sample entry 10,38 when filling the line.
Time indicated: 10,21
